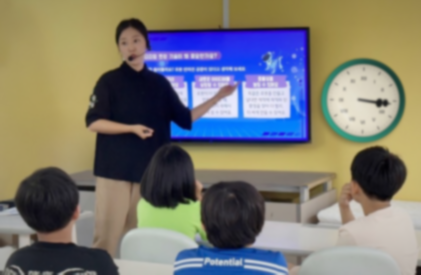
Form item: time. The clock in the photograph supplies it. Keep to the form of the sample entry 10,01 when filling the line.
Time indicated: 3,16
